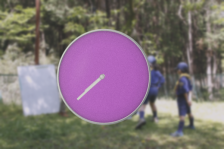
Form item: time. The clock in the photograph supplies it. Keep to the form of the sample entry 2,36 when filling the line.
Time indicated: 7,38
